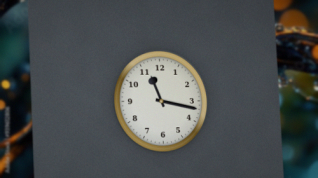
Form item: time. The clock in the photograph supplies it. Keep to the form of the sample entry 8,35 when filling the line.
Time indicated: 11,17
